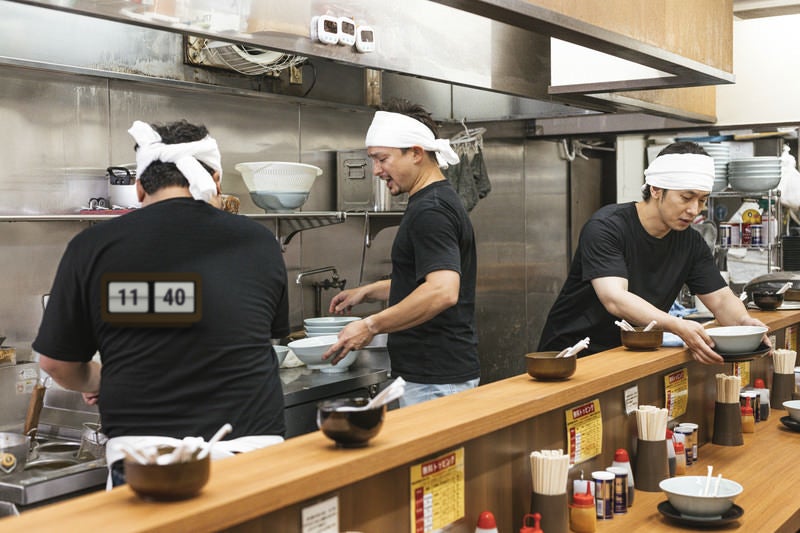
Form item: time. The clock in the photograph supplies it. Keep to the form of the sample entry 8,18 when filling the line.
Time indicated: 11,40
